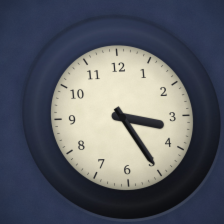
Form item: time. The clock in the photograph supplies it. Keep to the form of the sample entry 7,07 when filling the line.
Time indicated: 3,25
